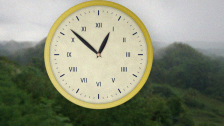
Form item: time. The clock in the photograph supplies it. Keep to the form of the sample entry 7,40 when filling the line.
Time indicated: 12,52
